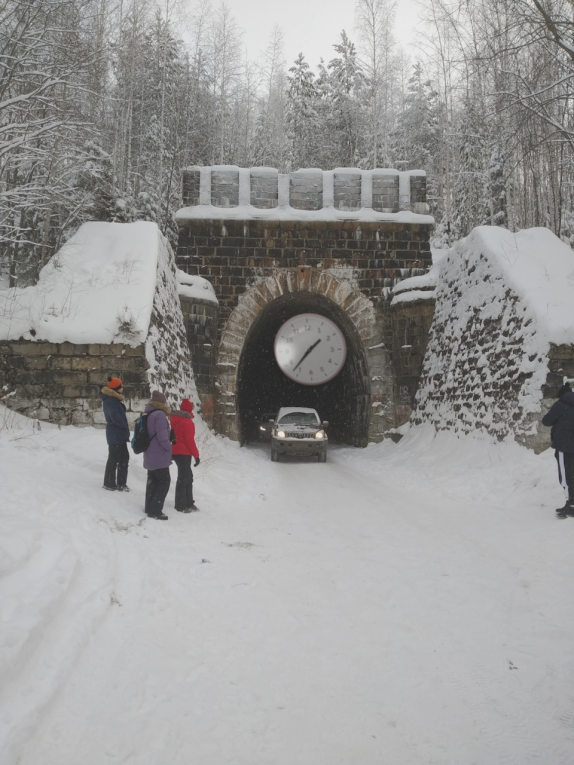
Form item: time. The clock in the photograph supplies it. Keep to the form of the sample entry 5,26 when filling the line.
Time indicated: 1,37
